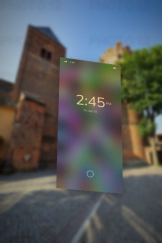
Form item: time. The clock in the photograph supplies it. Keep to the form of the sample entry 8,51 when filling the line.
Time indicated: 2,45
